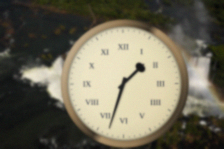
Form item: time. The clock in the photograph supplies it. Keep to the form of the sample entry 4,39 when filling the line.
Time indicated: 1,33
